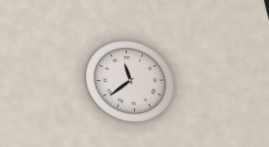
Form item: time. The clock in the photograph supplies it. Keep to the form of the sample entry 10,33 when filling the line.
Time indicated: 11,39
